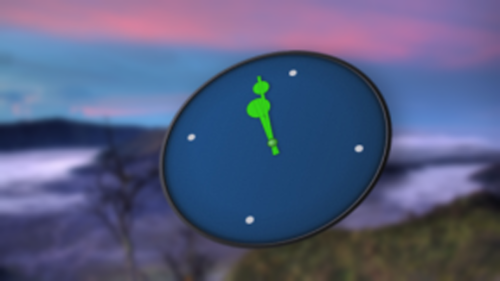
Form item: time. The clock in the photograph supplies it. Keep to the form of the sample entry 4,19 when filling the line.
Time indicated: 10,56
